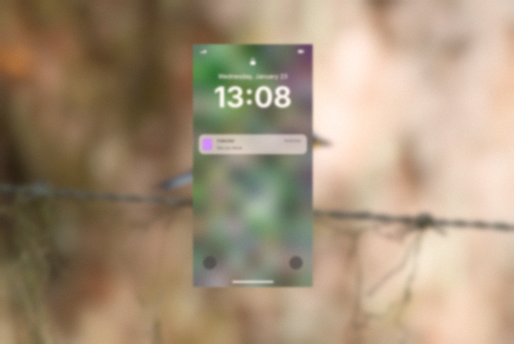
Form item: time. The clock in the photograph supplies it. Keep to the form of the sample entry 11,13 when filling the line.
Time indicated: 13,08
